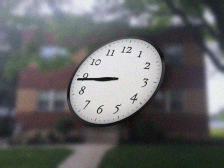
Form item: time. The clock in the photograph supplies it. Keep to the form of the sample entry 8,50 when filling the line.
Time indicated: 8,44
